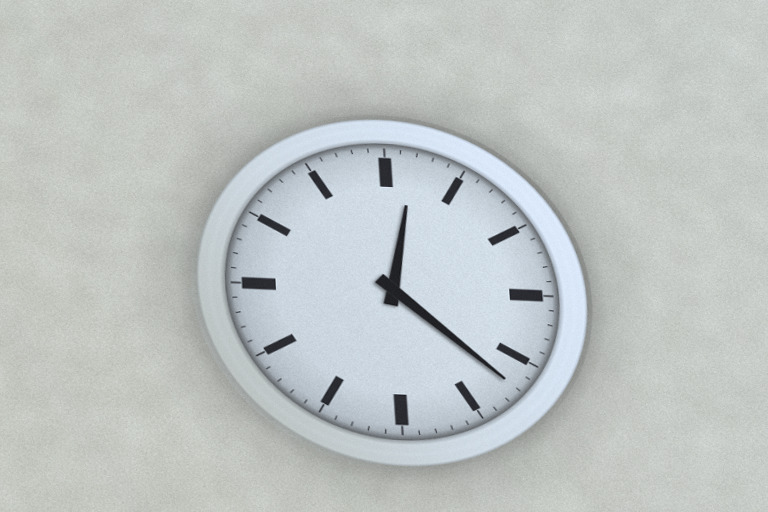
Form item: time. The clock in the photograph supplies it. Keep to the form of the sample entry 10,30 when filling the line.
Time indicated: 12,22
